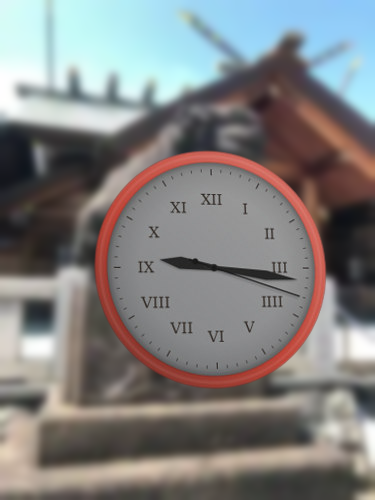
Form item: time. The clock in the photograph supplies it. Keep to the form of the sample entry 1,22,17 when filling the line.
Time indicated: 9,16,18
